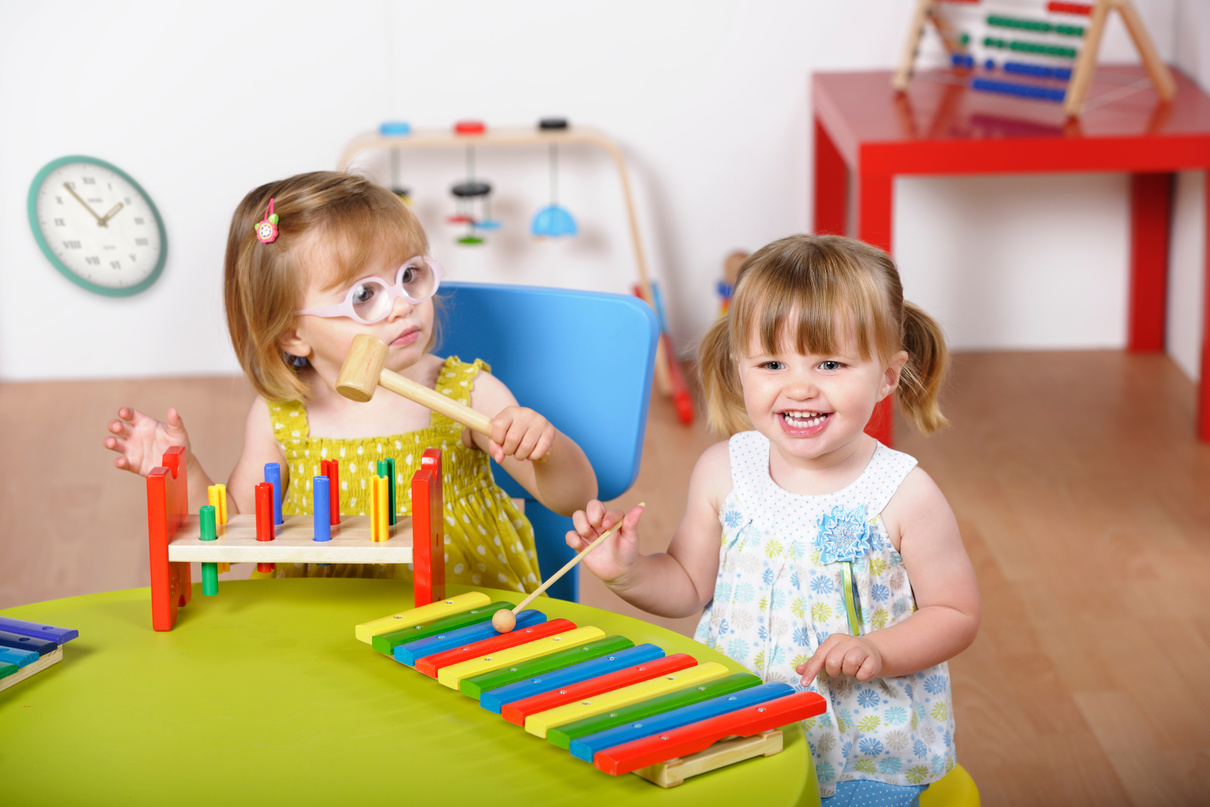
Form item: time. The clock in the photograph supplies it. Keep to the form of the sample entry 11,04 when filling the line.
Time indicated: 1,54
